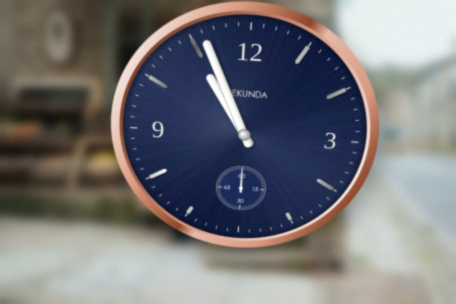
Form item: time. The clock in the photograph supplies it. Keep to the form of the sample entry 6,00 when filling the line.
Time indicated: 10,56
